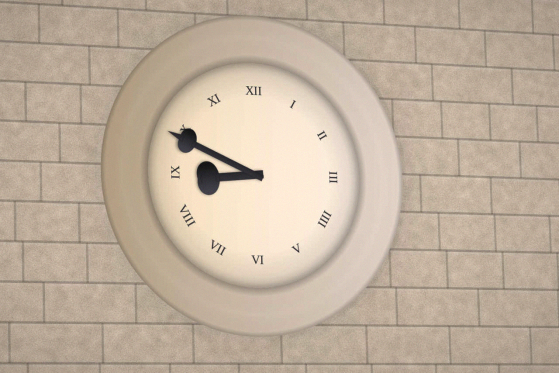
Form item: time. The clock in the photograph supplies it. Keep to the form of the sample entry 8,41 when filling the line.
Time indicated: 8,49
